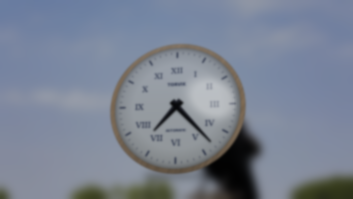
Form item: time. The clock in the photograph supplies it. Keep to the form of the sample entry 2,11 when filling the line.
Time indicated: 7,23
